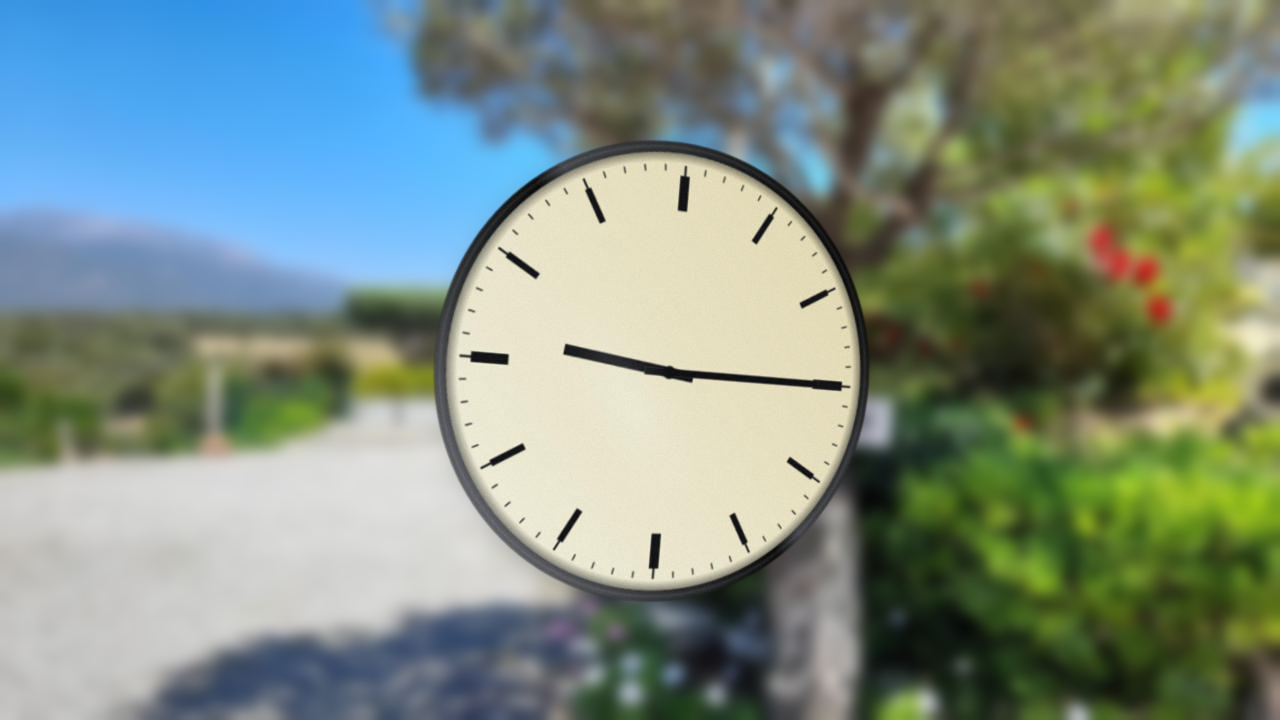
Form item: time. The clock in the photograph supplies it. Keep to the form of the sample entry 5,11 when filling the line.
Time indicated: 9,15
